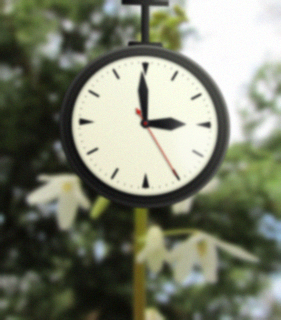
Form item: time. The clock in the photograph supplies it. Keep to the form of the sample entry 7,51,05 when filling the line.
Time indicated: 2,59,25
